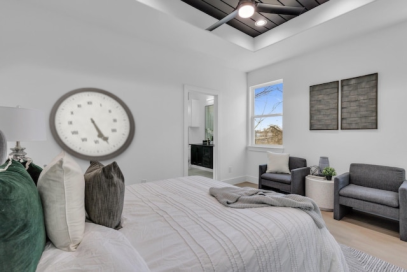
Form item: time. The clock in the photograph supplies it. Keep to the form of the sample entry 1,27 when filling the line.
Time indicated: 5,26
